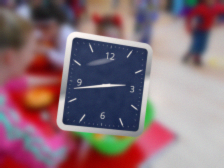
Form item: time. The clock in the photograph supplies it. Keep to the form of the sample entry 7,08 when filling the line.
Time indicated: 2,43
